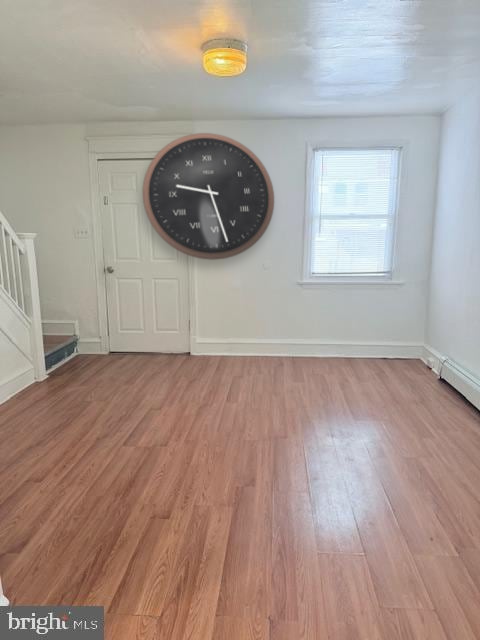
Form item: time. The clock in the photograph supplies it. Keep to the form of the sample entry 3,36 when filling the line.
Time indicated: 9,28
